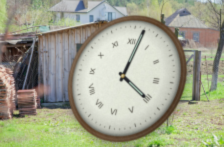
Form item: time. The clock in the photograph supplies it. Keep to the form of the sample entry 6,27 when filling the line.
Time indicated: 4,02
